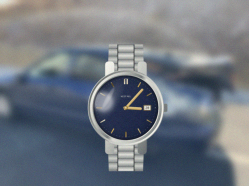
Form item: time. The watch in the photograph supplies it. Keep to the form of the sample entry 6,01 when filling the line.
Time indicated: 3,07
